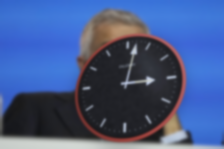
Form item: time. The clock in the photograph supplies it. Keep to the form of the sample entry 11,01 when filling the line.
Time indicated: 3,02
